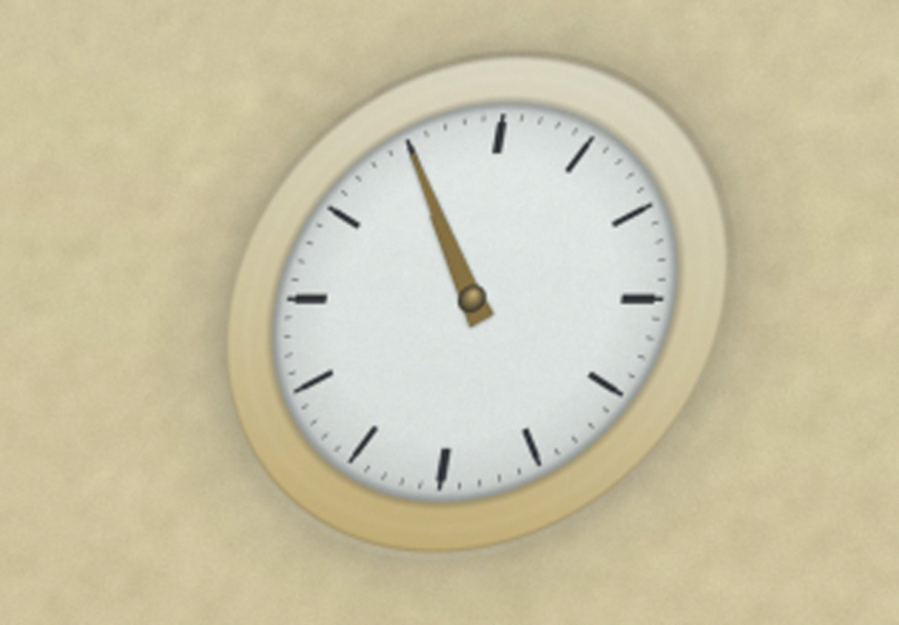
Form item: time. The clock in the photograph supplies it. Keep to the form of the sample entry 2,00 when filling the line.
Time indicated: 10,55
